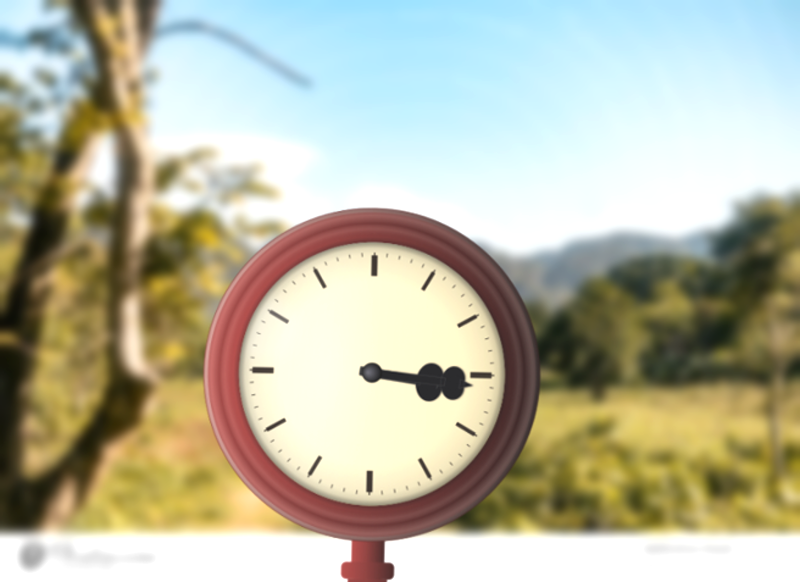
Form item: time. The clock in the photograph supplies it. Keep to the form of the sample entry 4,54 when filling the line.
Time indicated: 3,16
